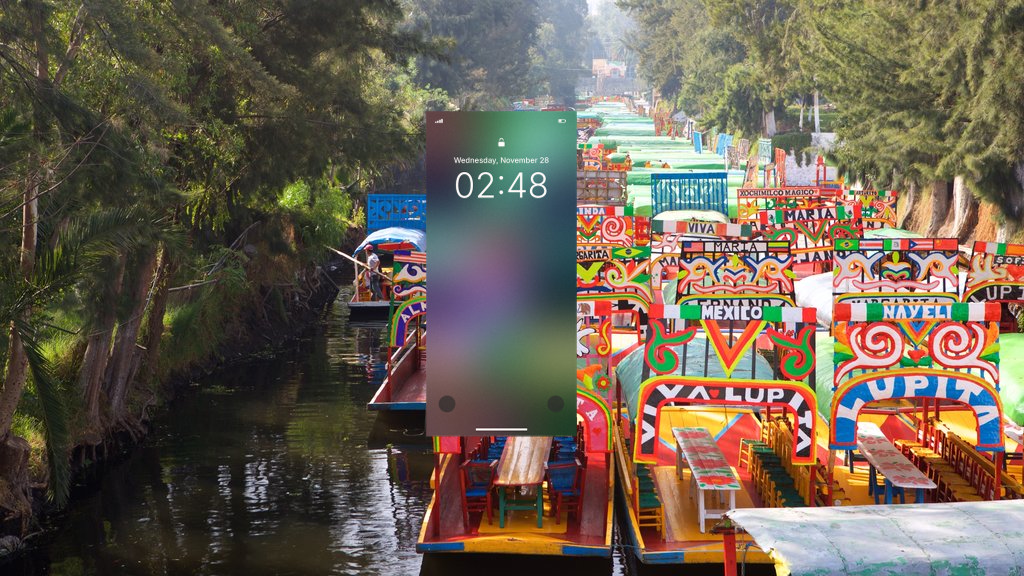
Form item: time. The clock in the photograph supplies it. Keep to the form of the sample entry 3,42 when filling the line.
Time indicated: 2,48
